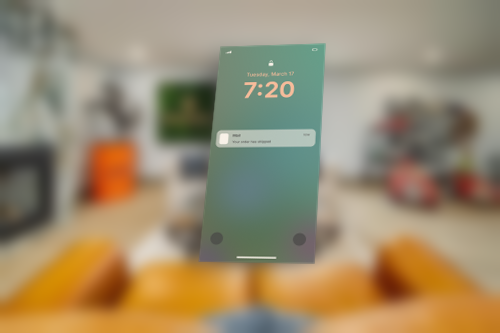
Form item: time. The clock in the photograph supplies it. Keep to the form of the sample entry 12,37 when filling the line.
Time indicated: 7,20
